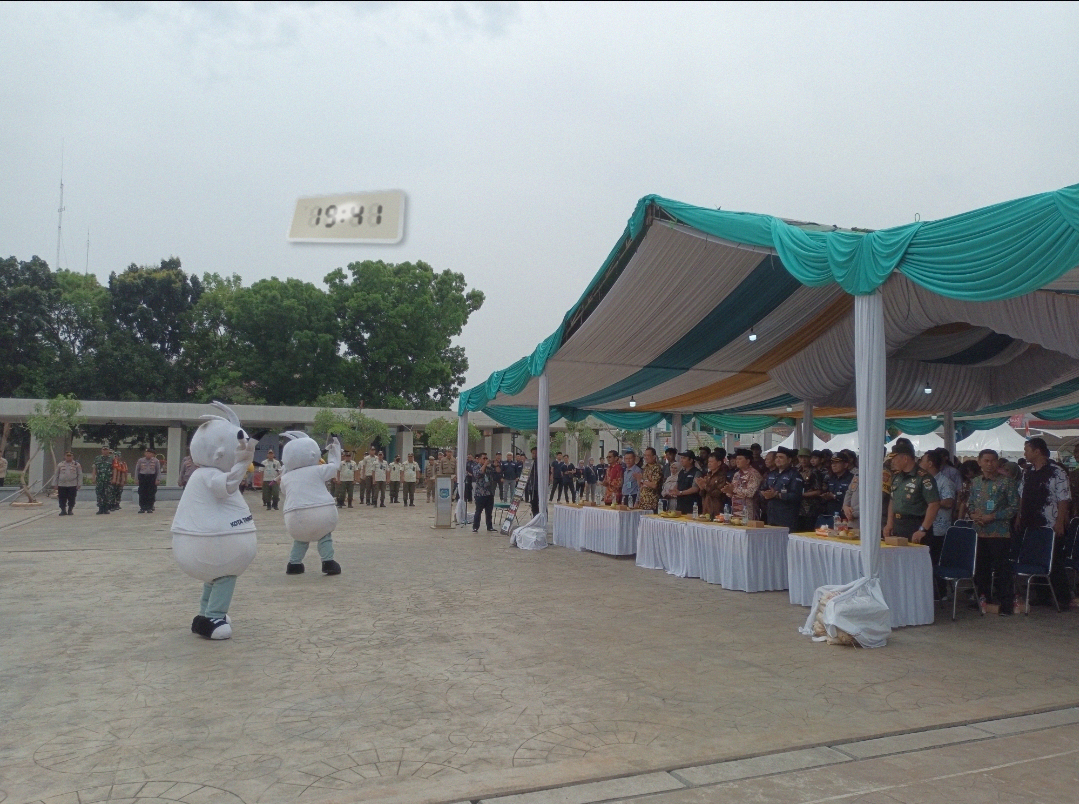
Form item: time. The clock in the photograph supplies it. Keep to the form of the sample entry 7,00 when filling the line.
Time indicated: 19,41
